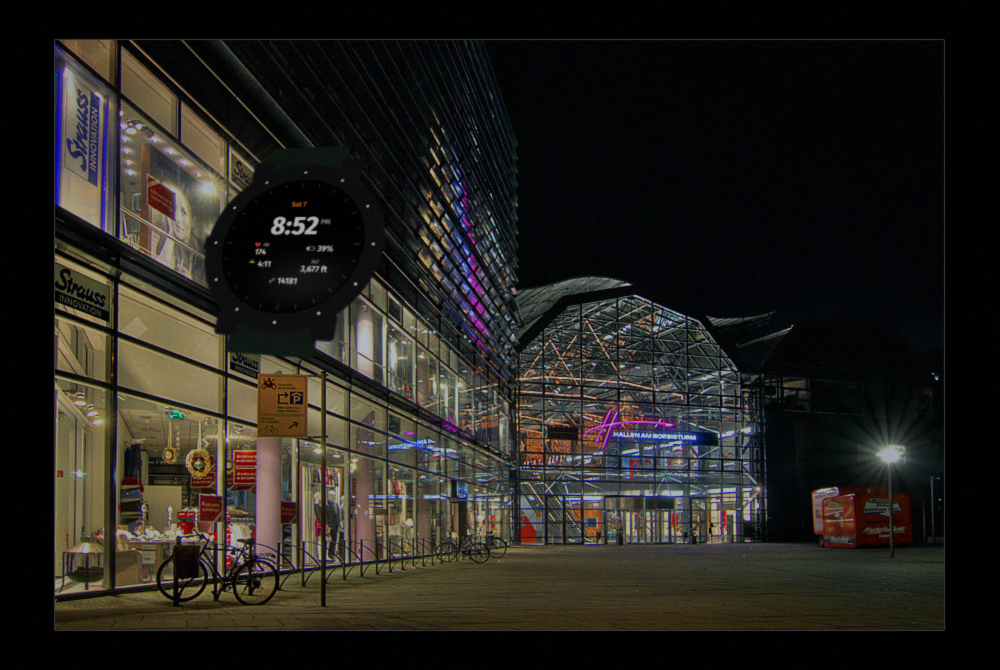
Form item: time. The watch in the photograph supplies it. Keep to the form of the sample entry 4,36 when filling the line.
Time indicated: 8,52
